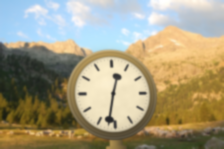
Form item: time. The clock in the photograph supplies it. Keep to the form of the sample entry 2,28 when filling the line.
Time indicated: 12,32
